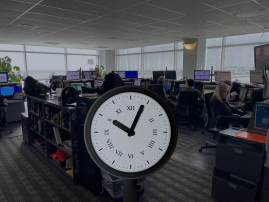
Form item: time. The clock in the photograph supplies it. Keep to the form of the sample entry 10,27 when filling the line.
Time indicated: 10,04
